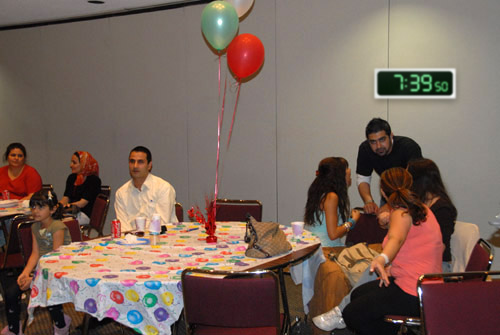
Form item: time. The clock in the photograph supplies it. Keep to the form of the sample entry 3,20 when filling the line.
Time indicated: 7,39
